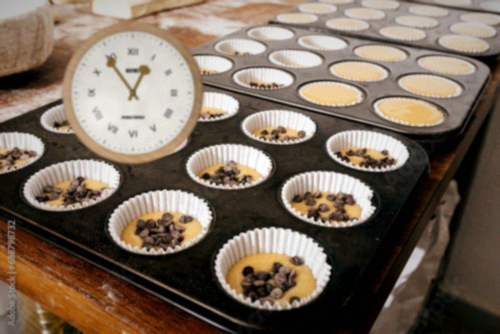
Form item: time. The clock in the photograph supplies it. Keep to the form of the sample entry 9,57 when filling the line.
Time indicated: 12,54
